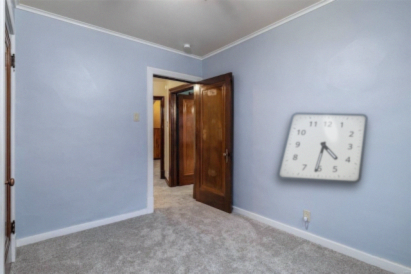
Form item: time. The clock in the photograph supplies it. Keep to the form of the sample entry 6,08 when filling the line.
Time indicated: 4,31
